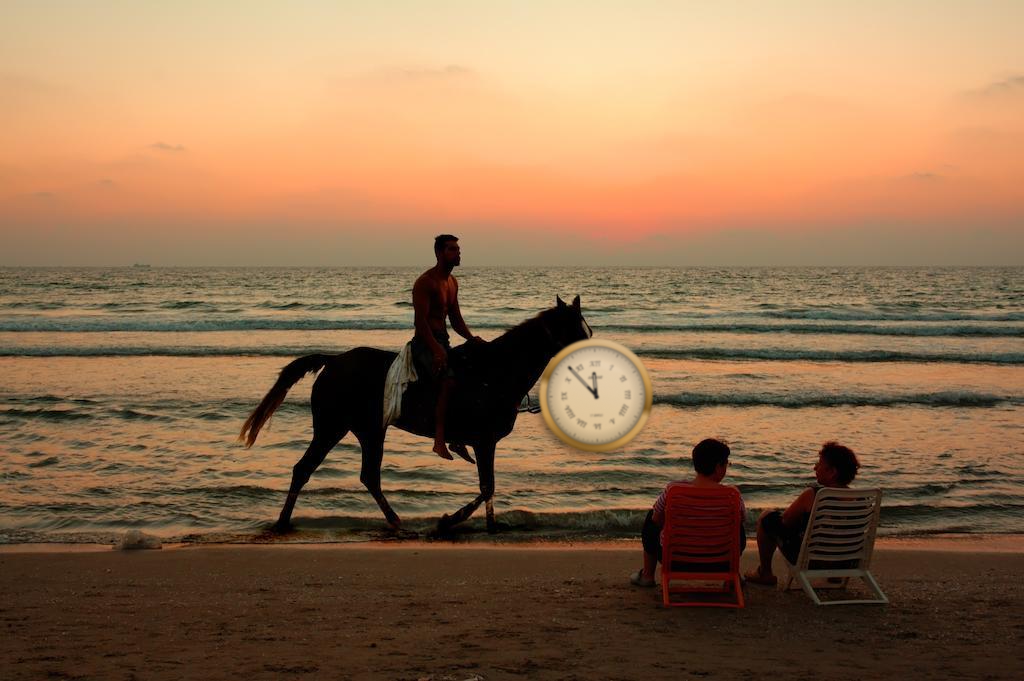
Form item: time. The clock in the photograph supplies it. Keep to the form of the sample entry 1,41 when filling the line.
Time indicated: 11,53
